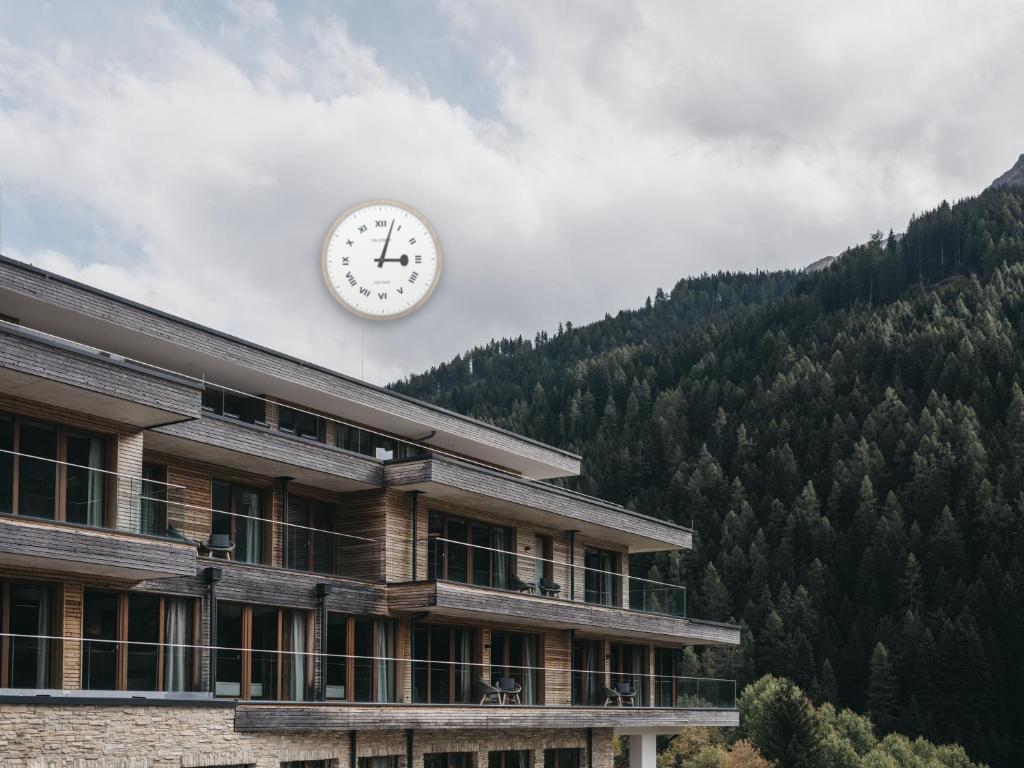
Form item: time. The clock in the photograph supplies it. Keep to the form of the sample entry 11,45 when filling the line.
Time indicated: 3,03
